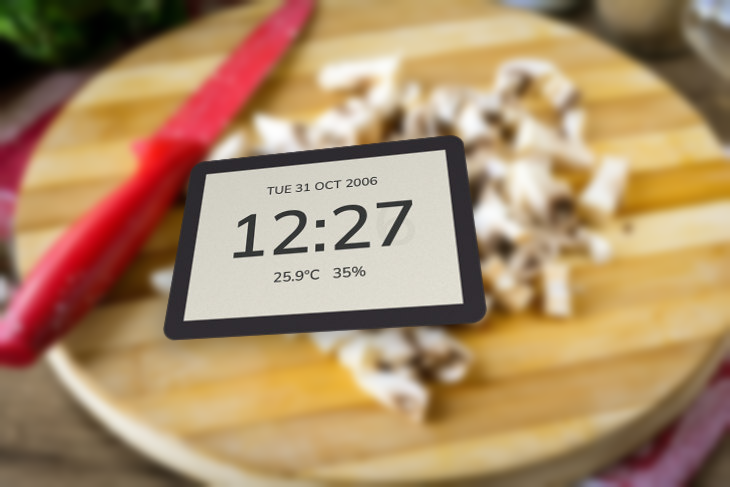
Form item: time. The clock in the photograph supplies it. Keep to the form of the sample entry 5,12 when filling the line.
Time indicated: 12,27
